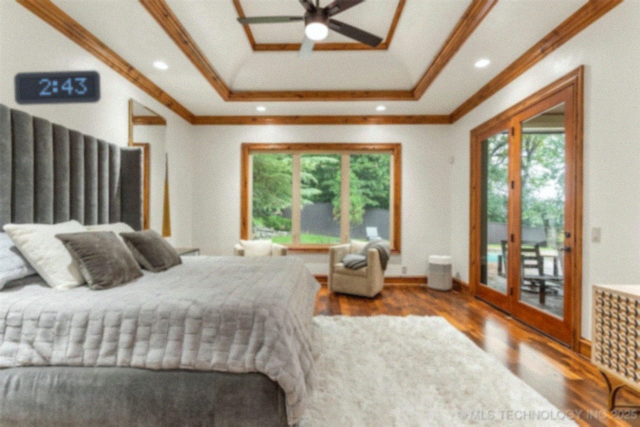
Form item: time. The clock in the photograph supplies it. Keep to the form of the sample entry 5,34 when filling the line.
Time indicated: 2,43
